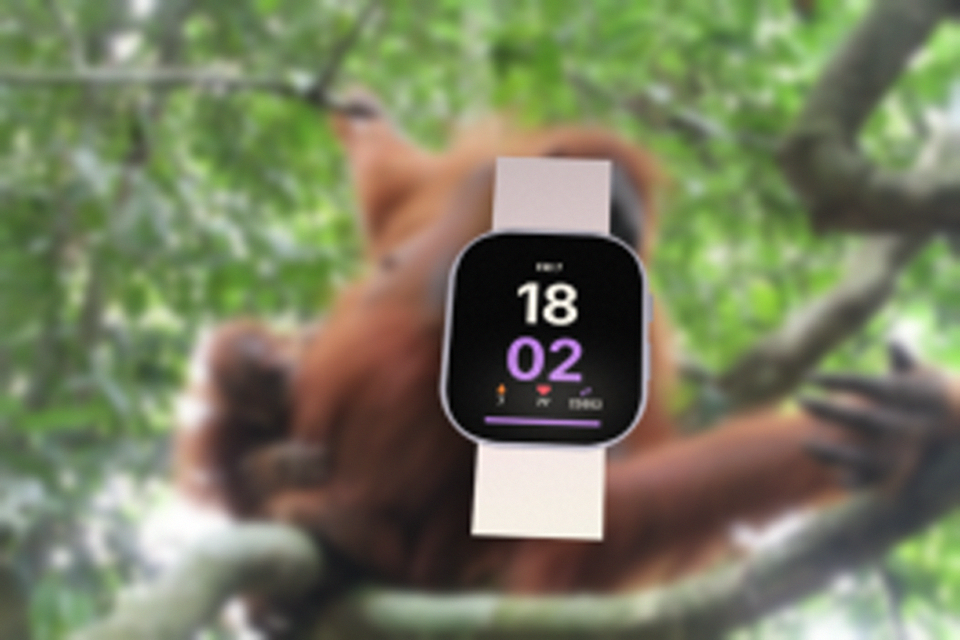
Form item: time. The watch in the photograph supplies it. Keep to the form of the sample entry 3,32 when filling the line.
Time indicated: 18,02
